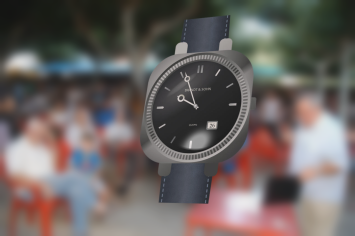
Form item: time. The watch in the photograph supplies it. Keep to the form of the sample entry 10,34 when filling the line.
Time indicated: 9,56
